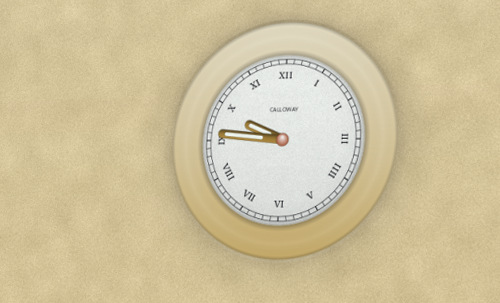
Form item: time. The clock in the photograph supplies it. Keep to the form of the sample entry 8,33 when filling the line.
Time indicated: 9,46
